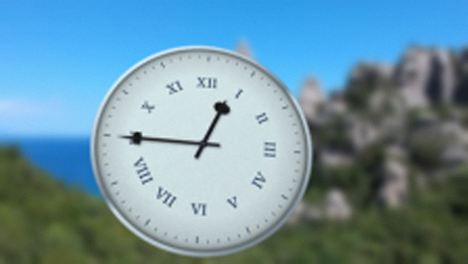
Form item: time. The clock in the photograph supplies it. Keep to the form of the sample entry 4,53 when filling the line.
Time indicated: 12,45
